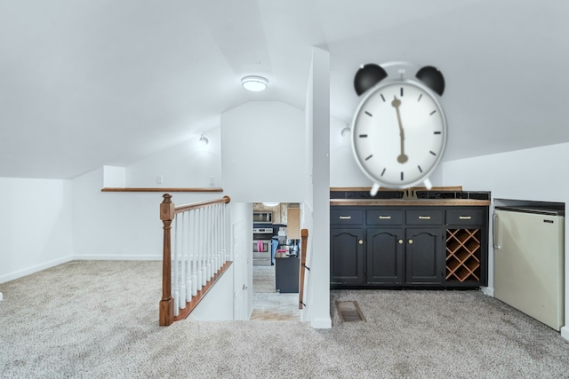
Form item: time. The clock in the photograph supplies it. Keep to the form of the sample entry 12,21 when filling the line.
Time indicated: 5,58
